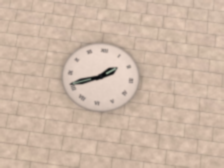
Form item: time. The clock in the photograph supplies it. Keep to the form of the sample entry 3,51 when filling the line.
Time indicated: 1,41
